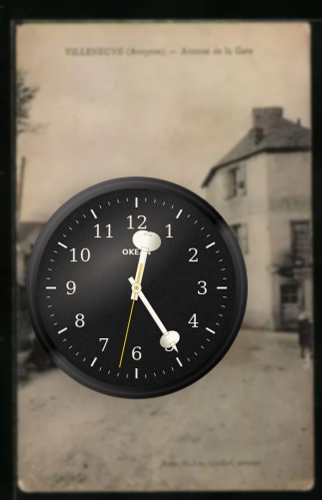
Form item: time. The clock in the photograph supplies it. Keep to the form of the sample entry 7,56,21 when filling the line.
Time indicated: 12,24,32
